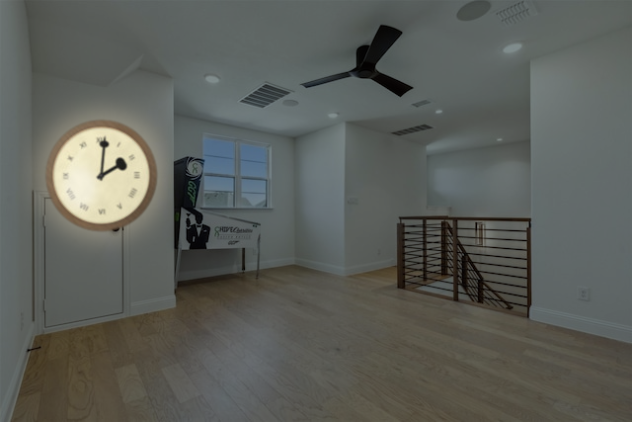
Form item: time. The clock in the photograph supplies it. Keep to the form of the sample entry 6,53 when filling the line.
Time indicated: 2,01
